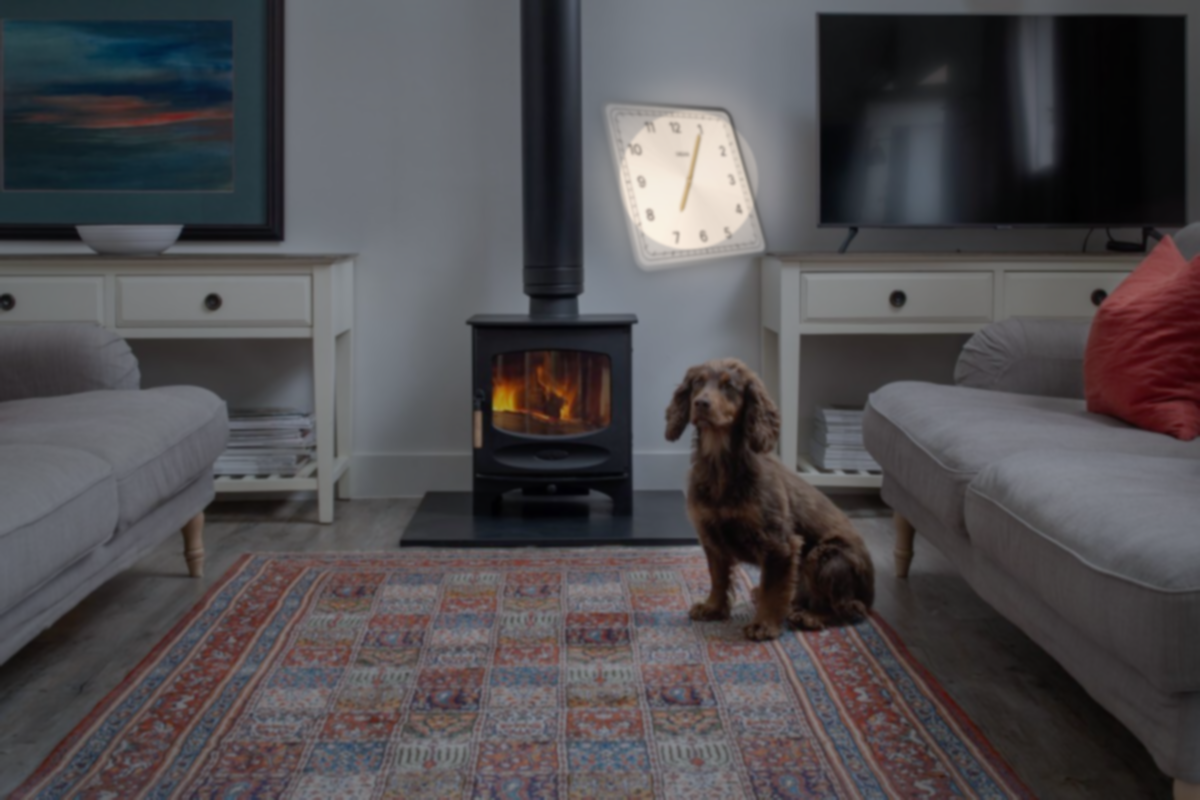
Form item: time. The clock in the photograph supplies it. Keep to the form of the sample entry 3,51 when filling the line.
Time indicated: 7,05
